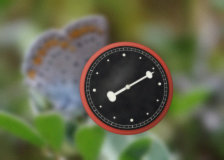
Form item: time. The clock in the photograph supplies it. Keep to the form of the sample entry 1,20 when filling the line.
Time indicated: 8,11
